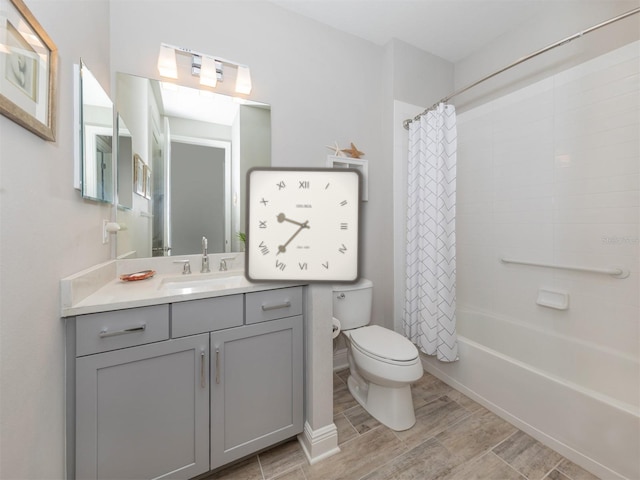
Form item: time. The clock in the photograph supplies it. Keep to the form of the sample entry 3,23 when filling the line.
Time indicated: 9,37
